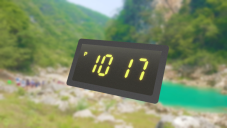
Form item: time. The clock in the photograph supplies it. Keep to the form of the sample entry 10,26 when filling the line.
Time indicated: 10,17
